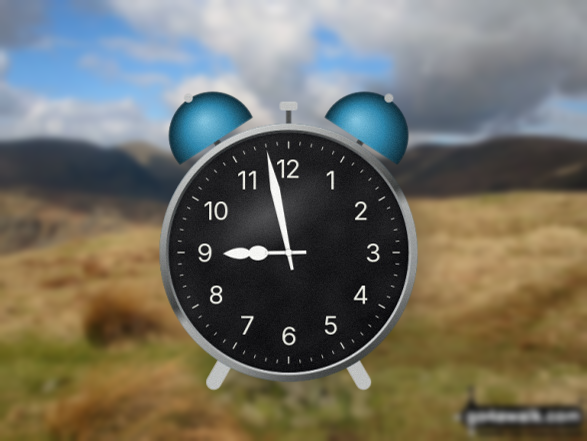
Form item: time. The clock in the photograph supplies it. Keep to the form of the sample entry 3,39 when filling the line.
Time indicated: 8,58
